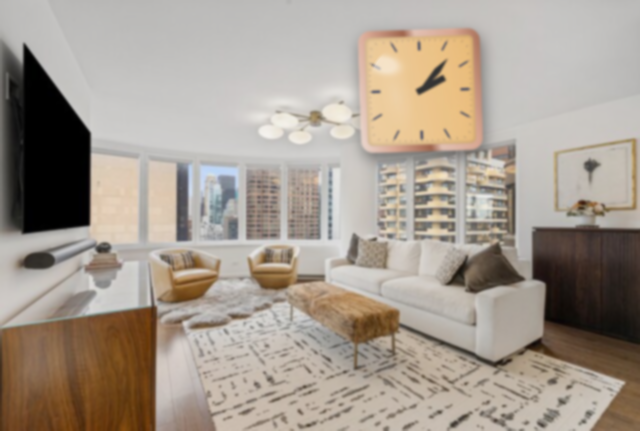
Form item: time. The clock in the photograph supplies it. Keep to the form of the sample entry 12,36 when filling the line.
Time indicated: 2,07
